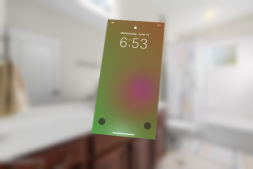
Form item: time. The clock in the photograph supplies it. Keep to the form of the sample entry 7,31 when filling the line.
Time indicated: 6,53
